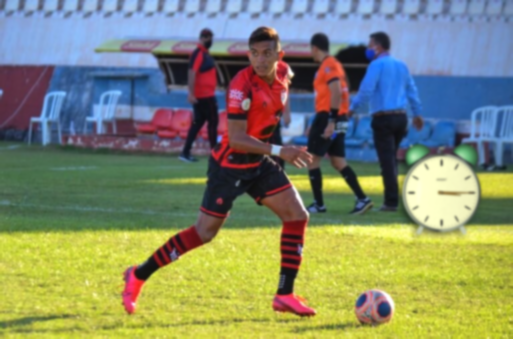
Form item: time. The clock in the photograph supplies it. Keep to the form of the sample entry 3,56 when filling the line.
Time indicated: 3,15
